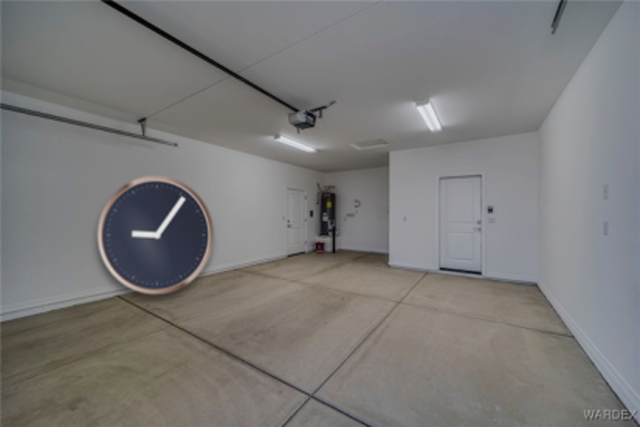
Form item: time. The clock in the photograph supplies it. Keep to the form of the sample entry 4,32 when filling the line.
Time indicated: 9,06
